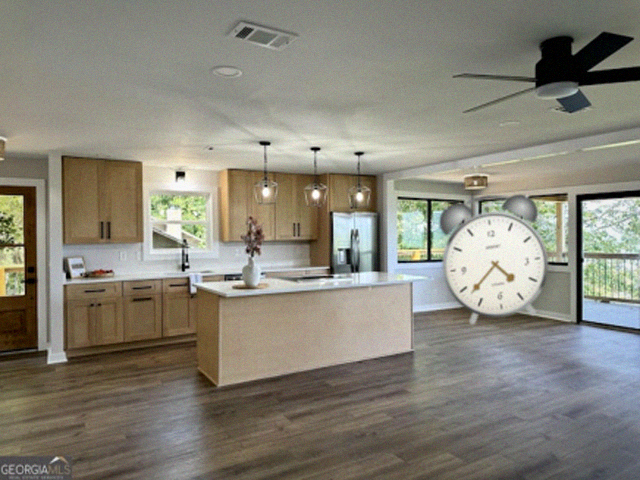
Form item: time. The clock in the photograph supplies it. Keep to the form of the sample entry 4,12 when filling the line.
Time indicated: 4,38
